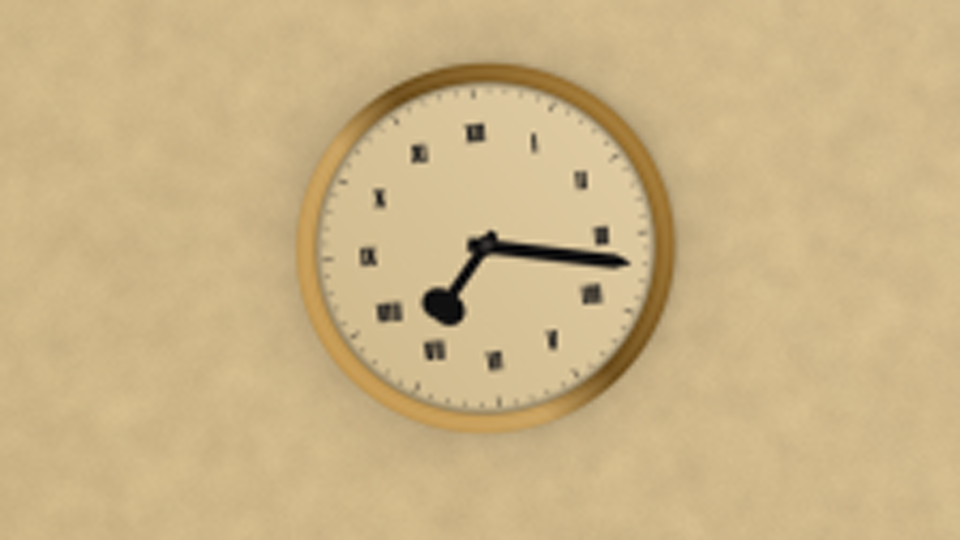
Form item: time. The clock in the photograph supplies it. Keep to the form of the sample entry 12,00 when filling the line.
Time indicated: 7,17
